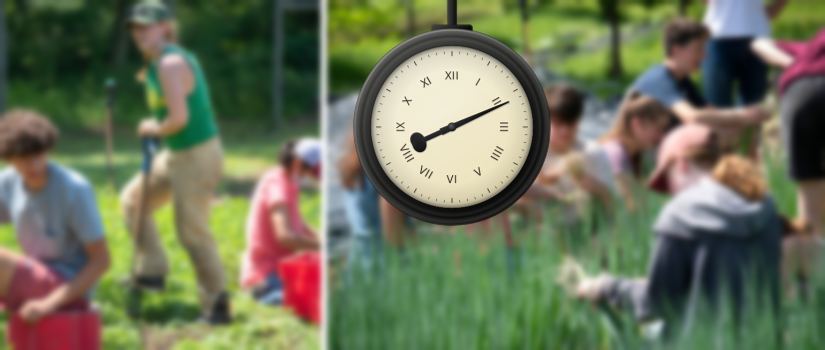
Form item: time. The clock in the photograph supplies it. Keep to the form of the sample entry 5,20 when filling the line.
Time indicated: 8,11
